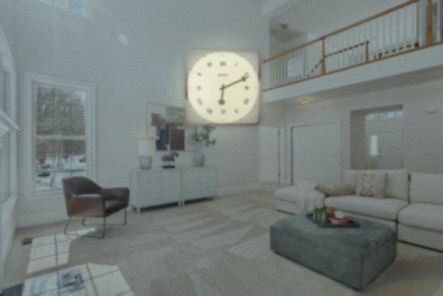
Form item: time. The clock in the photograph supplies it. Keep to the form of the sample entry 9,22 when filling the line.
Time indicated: 6,11
